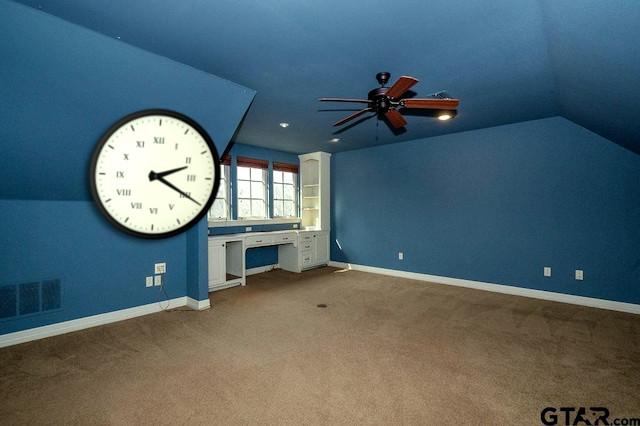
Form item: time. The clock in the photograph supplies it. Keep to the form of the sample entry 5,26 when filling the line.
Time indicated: 2,20
